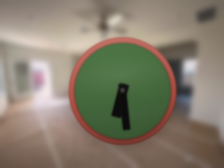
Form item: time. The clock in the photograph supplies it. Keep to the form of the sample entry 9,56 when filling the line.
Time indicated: 6,29
